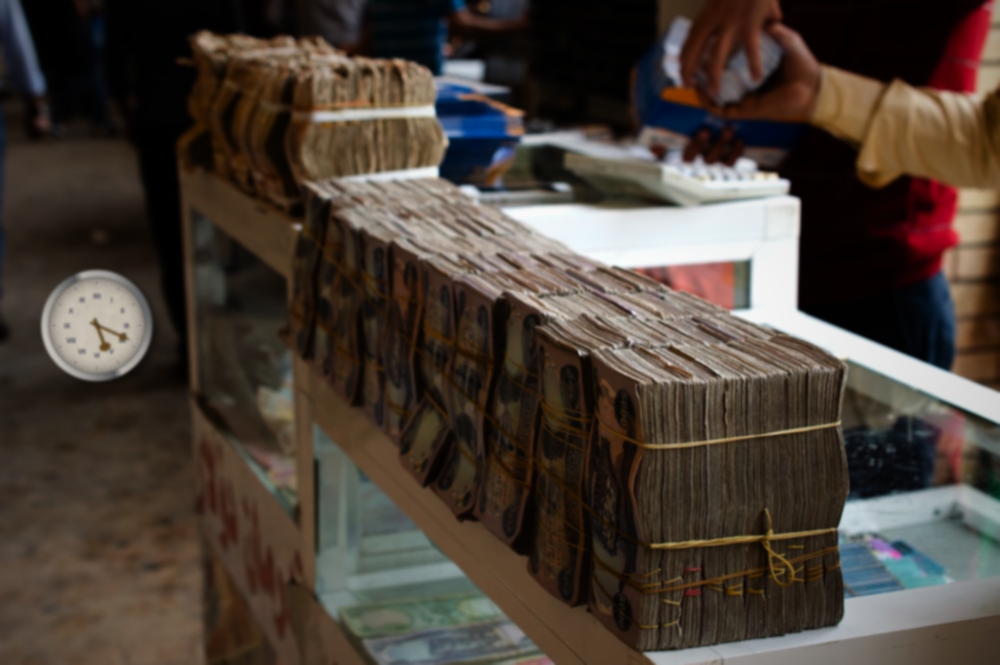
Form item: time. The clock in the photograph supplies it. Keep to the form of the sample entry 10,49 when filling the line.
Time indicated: 5,19
